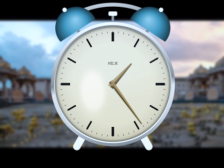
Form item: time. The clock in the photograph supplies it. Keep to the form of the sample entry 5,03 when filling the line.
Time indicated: 1,24
